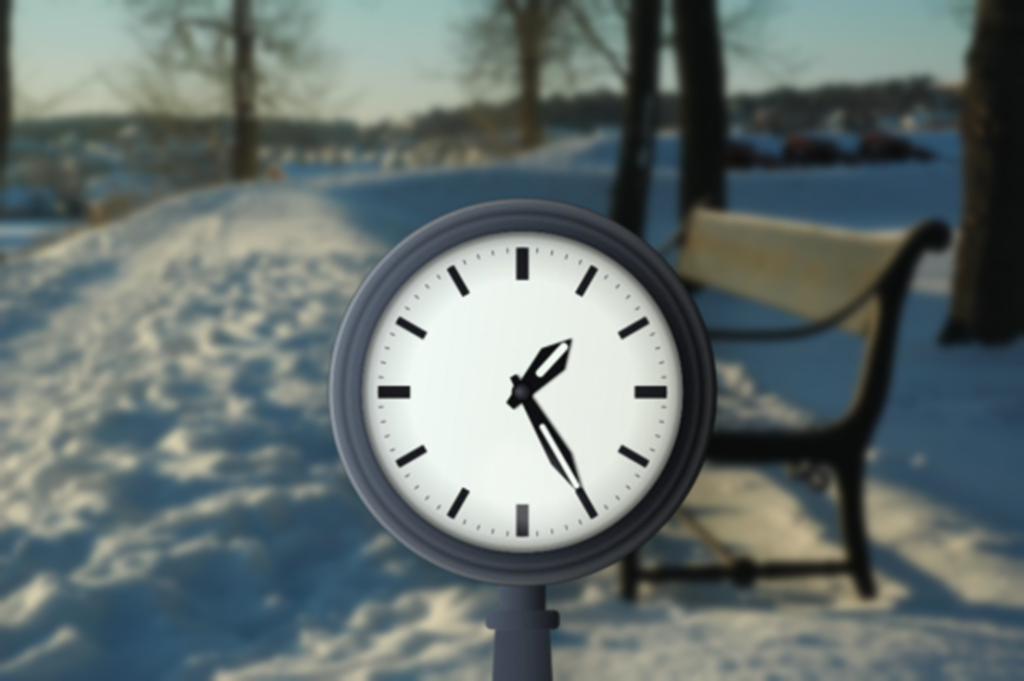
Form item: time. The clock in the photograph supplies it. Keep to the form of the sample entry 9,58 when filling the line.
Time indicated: 1,25
